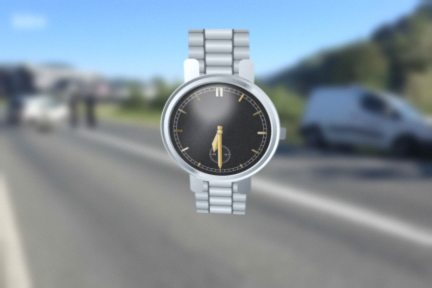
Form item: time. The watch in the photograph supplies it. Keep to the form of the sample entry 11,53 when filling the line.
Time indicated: 6,30
